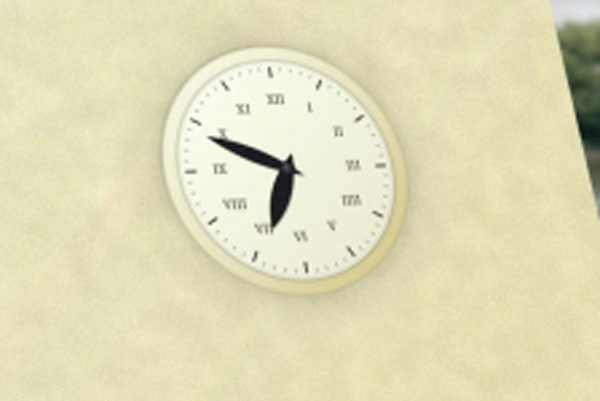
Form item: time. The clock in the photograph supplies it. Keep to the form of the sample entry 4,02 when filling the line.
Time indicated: 6,49
